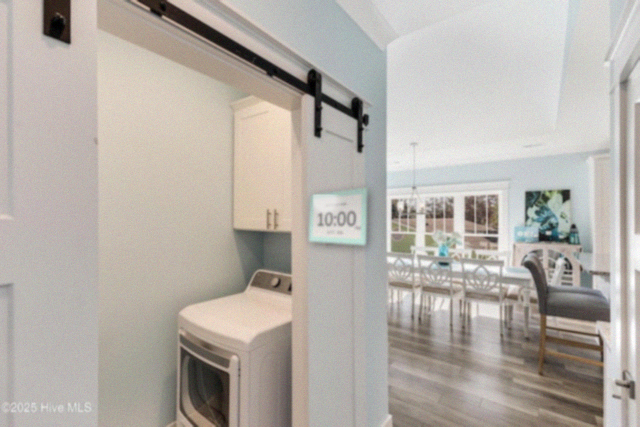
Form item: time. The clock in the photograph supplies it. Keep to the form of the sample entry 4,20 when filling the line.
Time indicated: 10,00
